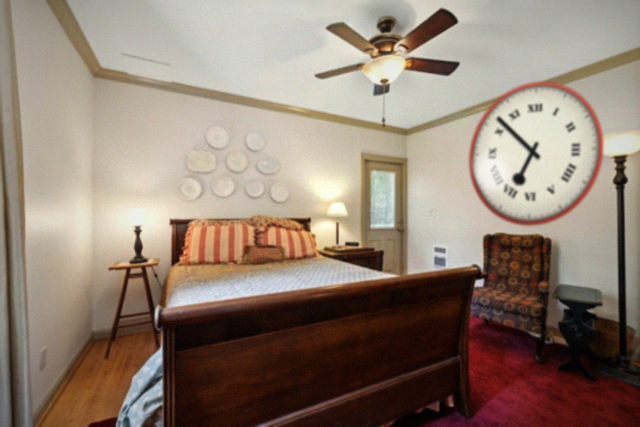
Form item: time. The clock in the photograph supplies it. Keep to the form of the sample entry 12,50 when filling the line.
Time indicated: 6,52
